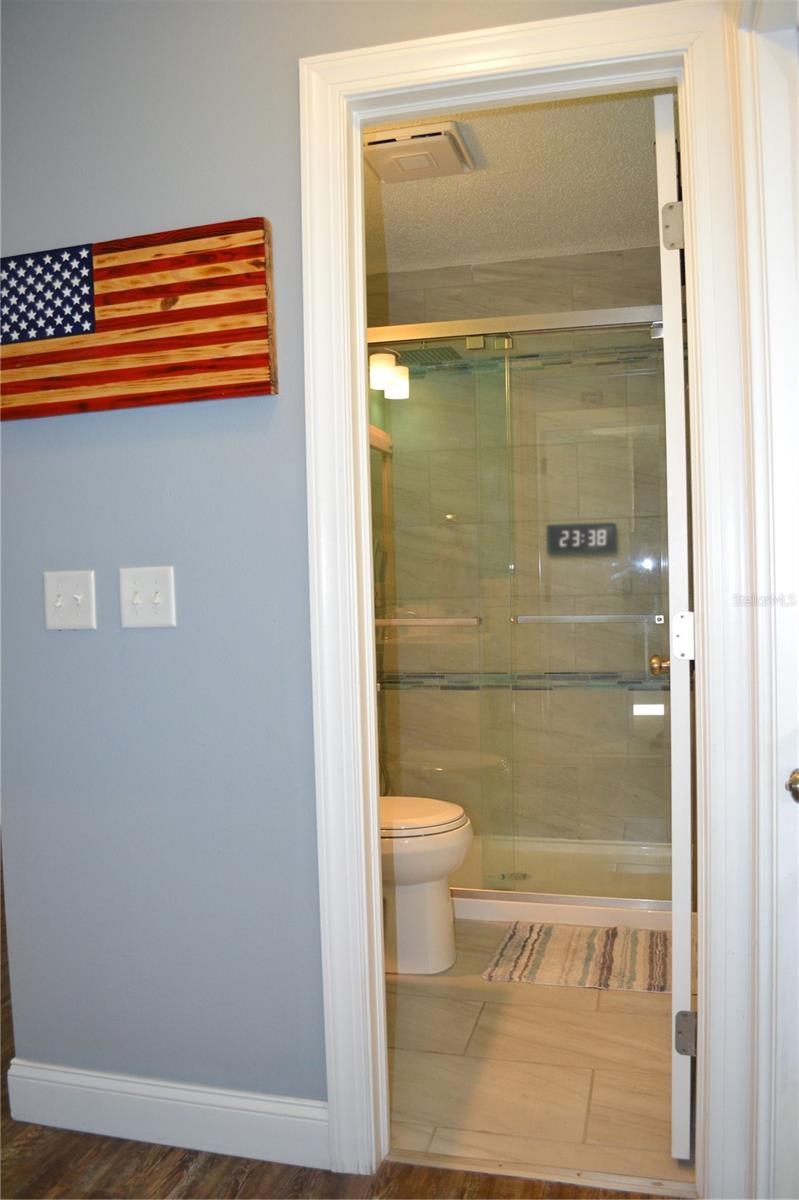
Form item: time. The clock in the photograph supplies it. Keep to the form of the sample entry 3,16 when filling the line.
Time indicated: 23,38
